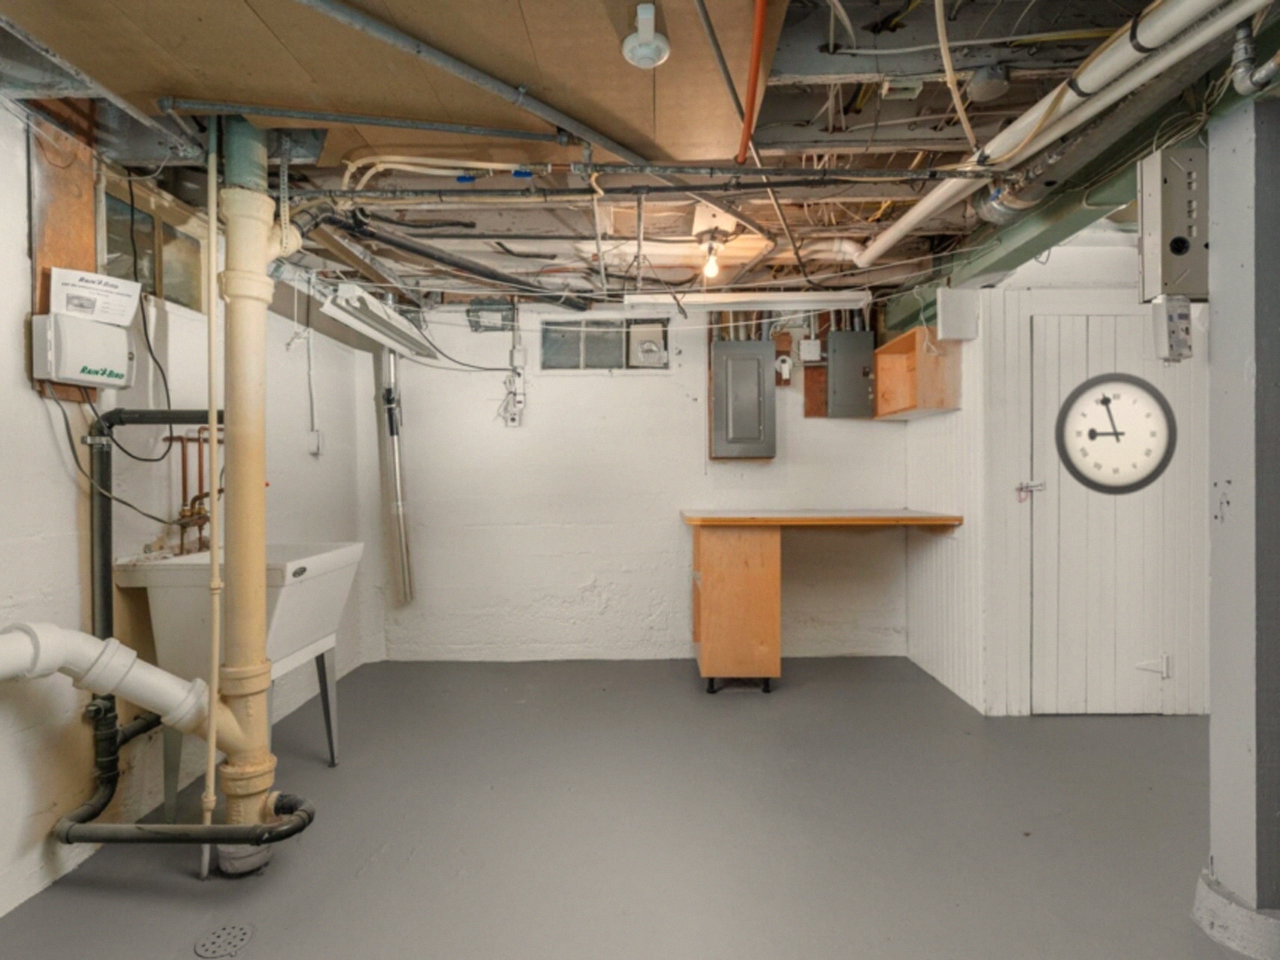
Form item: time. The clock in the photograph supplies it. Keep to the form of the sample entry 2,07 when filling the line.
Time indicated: 8,57
